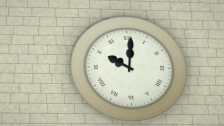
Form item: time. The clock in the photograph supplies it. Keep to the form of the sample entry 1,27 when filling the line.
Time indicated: 10,01
